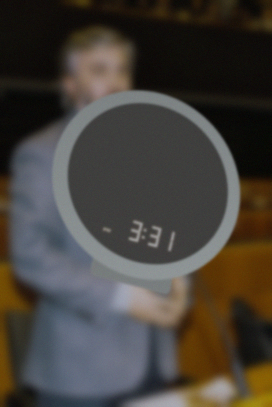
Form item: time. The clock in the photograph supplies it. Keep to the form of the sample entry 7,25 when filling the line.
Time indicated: 3,31
